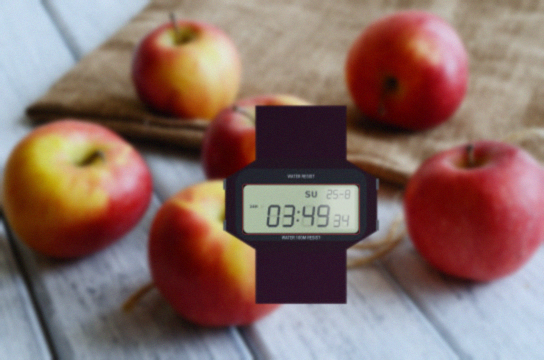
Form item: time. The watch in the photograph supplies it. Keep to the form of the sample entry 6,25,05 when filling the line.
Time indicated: 3,49,34
